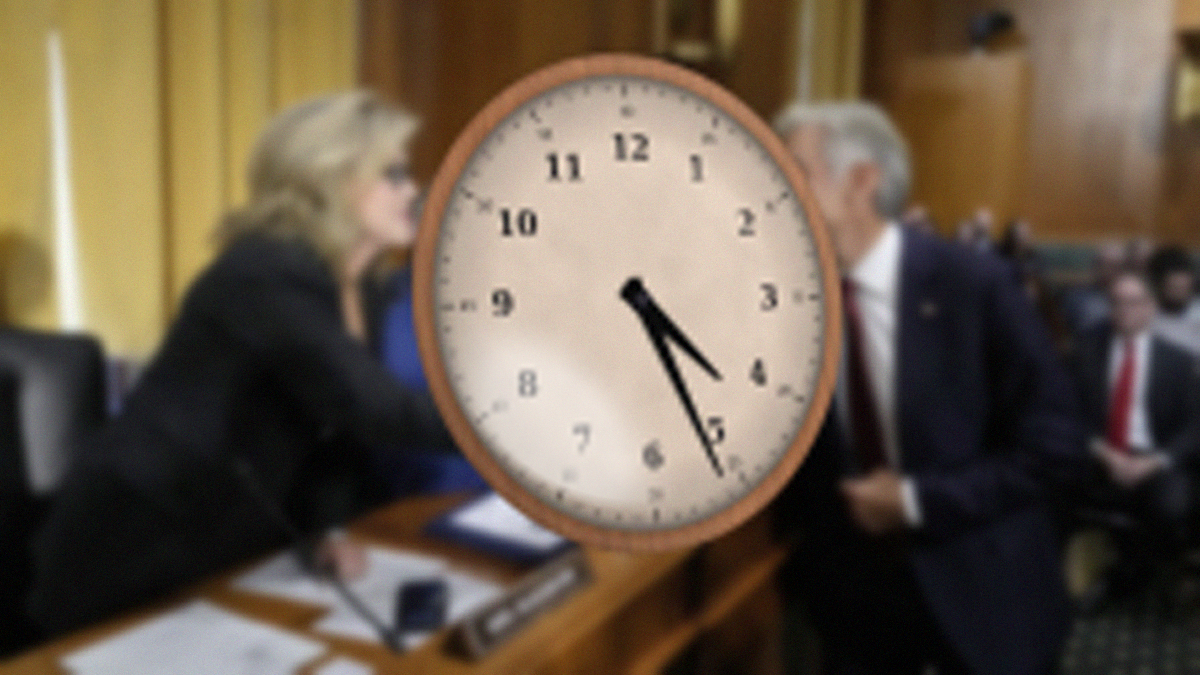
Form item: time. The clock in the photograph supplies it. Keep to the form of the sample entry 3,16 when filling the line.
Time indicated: 4,26
